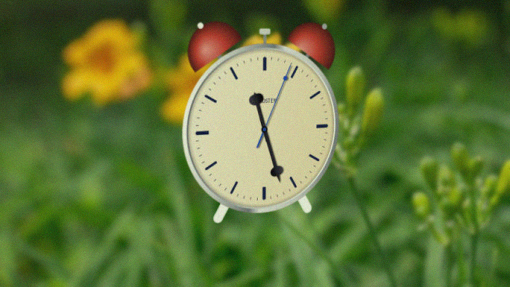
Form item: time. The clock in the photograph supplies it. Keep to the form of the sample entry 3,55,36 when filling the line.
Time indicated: 11,27,04
